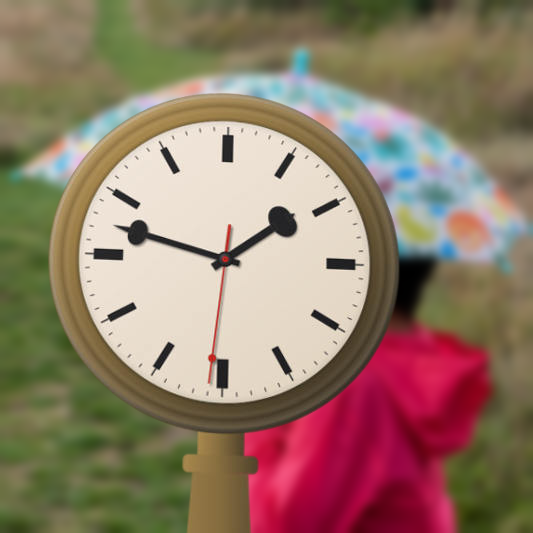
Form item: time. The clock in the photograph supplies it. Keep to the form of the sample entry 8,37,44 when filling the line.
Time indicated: 1,47,31
